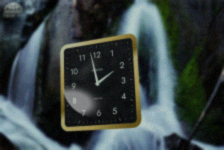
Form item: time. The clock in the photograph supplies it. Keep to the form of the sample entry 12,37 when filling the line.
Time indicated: 1,58
